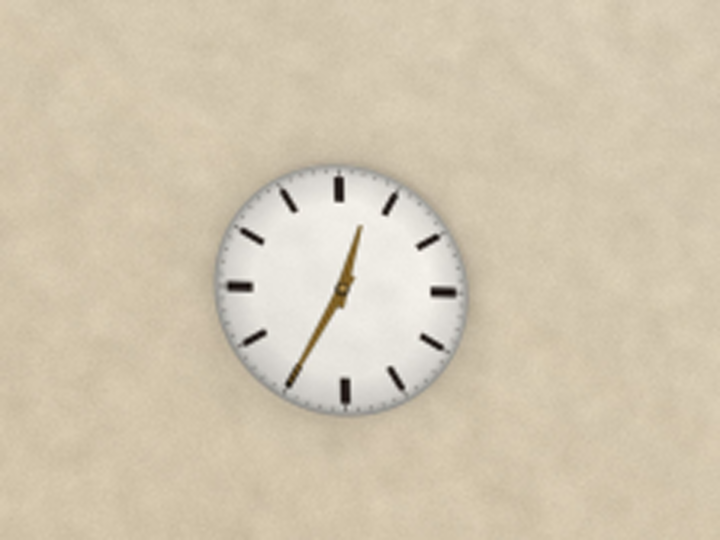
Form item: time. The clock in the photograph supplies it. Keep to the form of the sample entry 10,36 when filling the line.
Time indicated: 12,35
